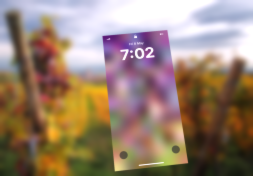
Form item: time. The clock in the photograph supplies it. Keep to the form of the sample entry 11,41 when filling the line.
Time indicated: 7,02
